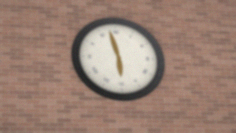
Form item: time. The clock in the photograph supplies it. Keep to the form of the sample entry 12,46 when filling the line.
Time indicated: 5,58
